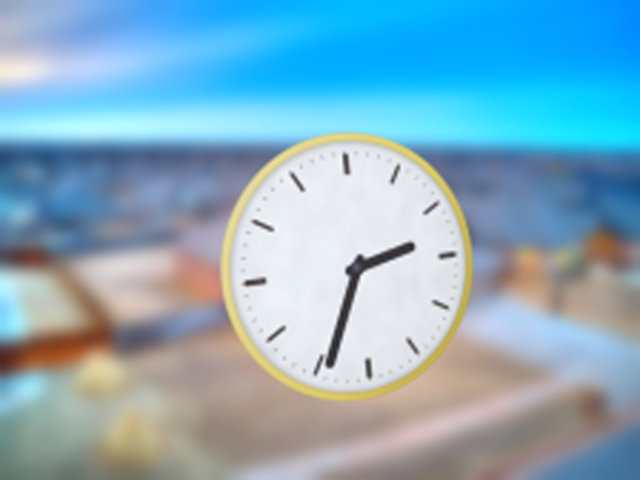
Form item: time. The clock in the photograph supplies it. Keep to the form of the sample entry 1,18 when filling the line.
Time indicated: 2,34
